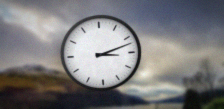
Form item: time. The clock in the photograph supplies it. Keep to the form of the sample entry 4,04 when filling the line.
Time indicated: 3,12
